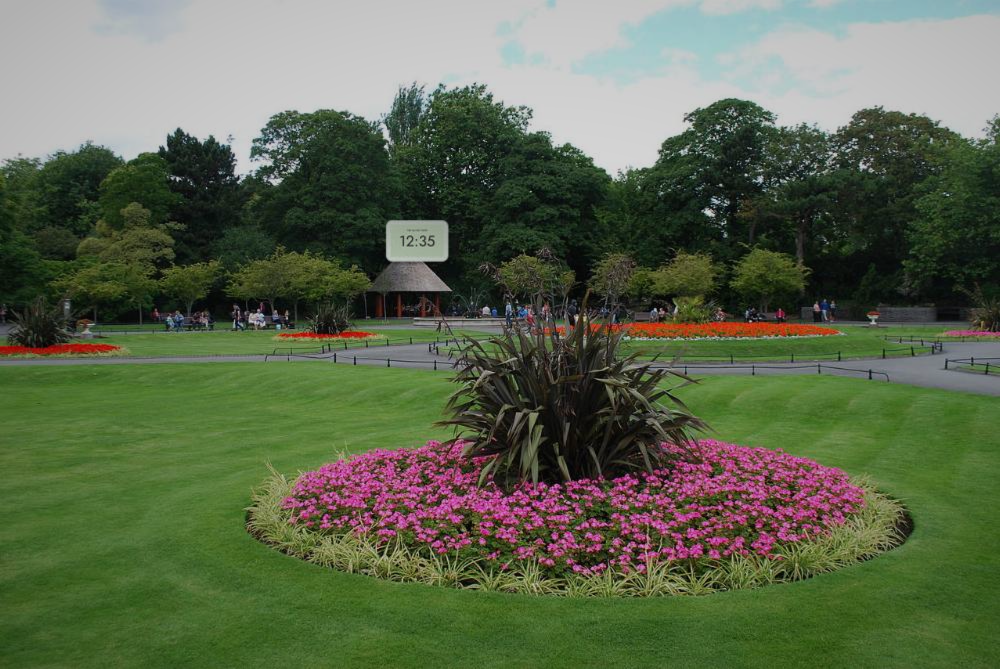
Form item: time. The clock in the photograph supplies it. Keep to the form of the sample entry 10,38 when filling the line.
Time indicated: 12,35
